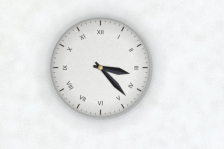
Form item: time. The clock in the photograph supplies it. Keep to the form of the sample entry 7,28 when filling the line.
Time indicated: 3,23
